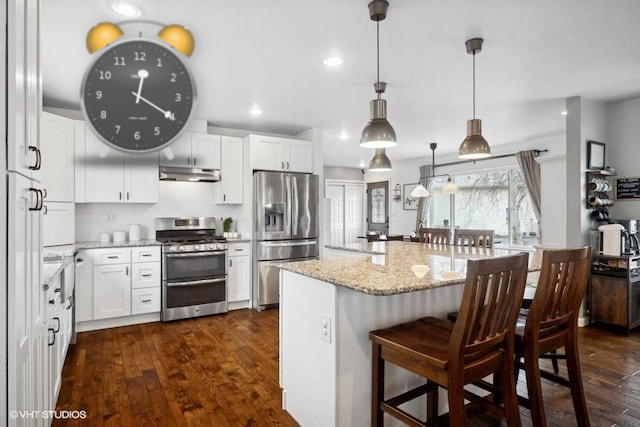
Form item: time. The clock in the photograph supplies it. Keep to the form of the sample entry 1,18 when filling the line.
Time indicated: 12,20
